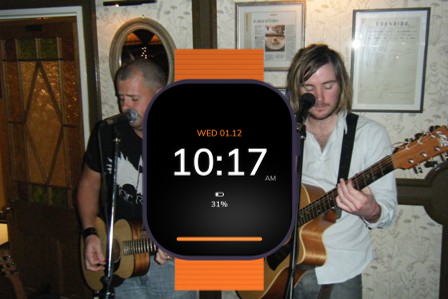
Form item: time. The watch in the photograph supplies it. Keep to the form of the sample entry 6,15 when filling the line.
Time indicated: 10,17
